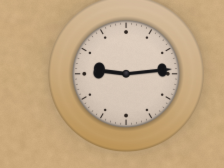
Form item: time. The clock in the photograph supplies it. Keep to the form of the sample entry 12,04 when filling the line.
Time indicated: 9,14
